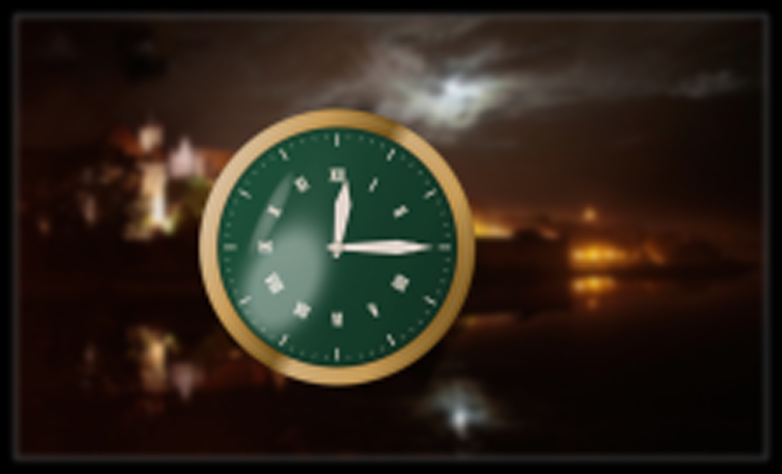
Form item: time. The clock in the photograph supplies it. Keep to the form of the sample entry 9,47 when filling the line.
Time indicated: 12,15
